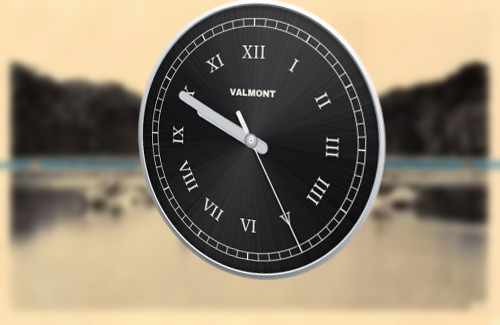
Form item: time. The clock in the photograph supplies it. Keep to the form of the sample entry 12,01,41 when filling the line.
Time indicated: 9,49,25
